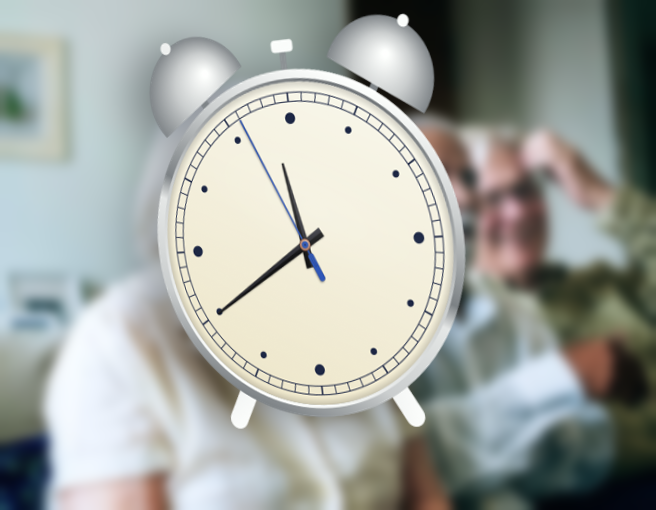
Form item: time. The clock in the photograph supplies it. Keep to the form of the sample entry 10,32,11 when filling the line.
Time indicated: 11,39,56
